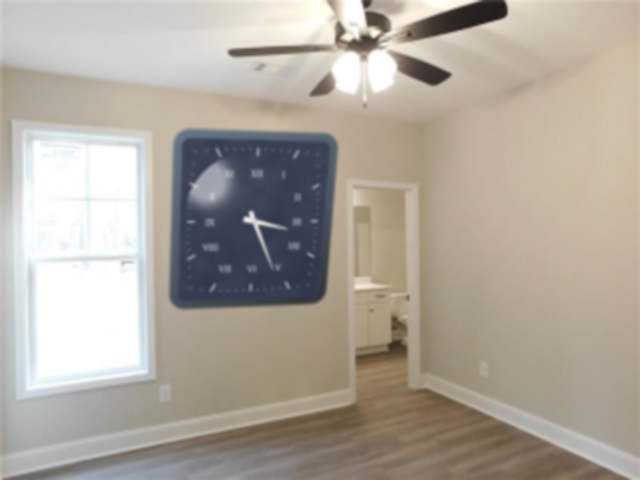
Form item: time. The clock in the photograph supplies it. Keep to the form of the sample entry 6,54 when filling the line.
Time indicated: 3,26
